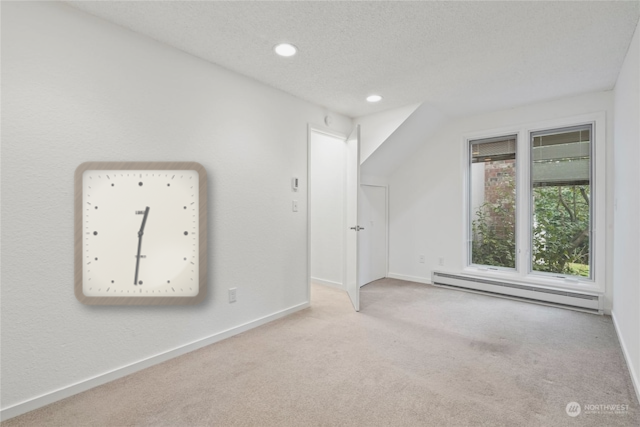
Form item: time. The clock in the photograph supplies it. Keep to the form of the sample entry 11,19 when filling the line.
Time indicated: 12,31
